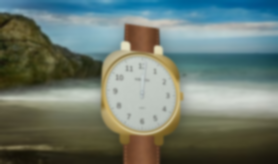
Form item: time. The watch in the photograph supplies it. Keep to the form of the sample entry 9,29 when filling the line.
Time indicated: 12,01
